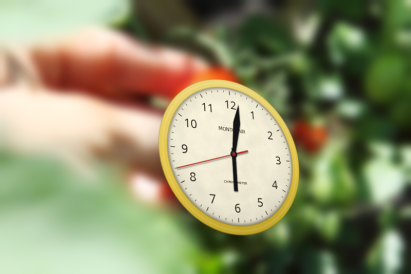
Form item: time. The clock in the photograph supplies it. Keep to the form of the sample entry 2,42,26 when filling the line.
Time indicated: 6,01,42
